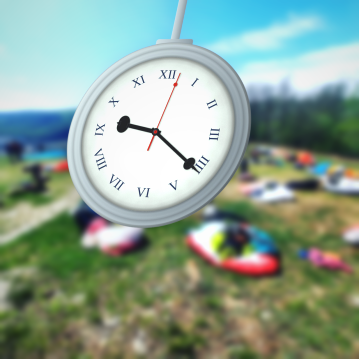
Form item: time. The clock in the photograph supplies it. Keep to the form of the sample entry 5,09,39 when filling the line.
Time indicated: 9,21,02
